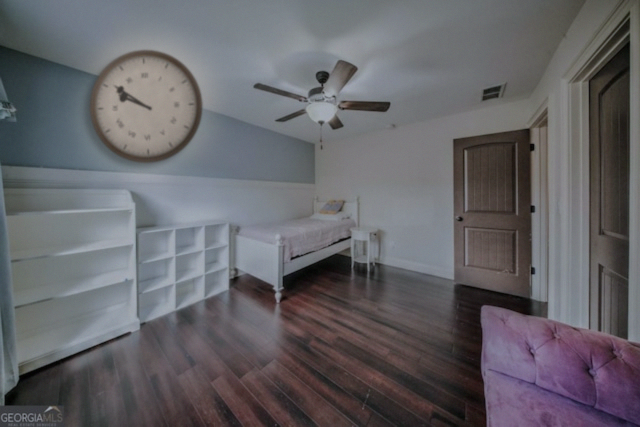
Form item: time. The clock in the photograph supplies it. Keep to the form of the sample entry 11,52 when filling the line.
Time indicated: 9,51
